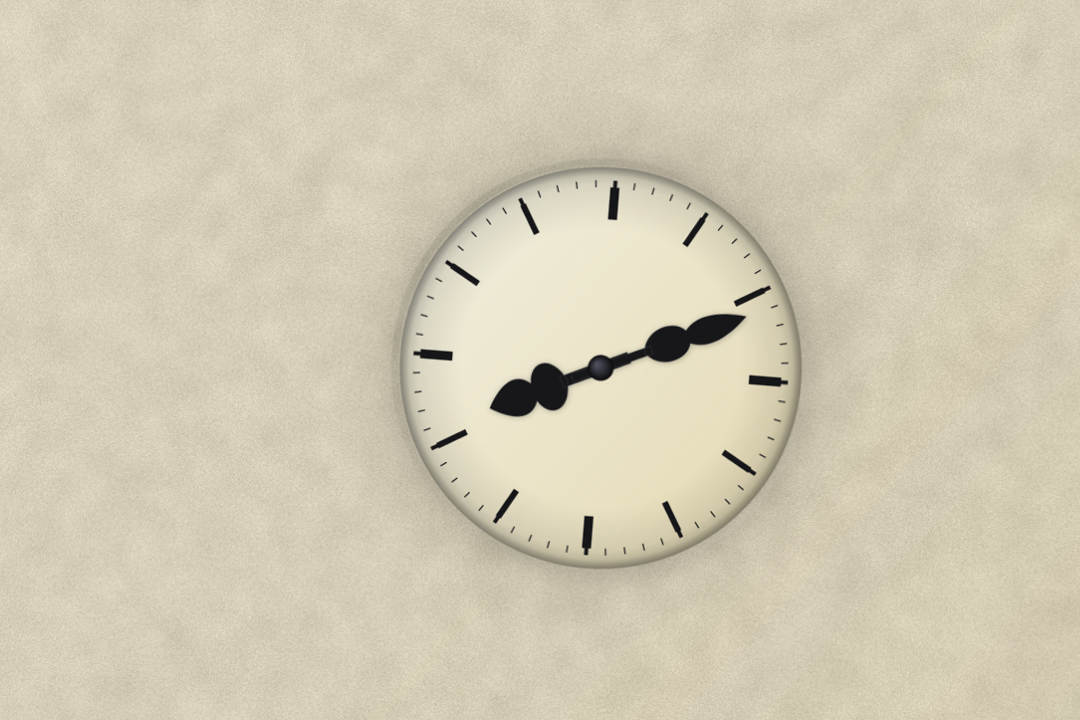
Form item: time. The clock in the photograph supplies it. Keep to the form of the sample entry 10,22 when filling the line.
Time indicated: 8,11
